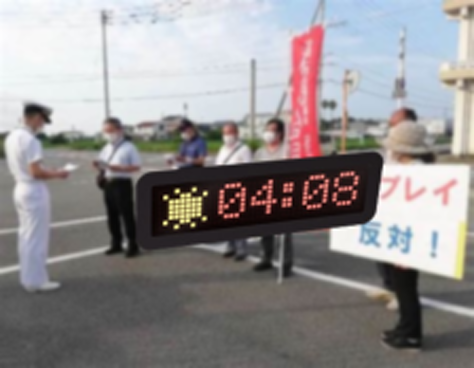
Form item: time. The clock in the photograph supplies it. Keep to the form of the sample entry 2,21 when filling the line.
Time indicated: 4,08
